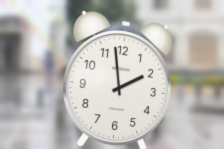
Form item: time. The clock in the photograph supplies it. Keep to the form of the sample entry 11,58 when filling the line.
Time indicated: 1,58
